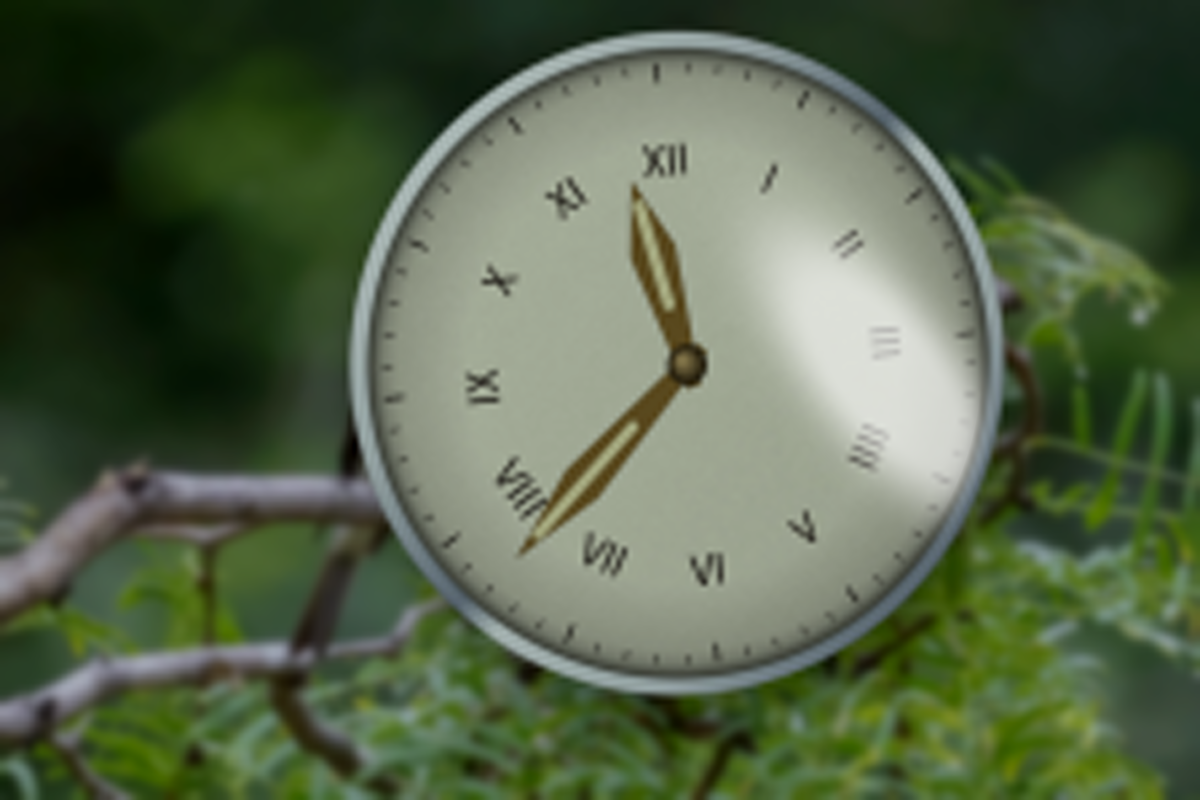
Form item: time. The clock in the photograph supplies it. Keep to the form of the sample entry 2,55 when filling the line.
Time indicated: 11,38
